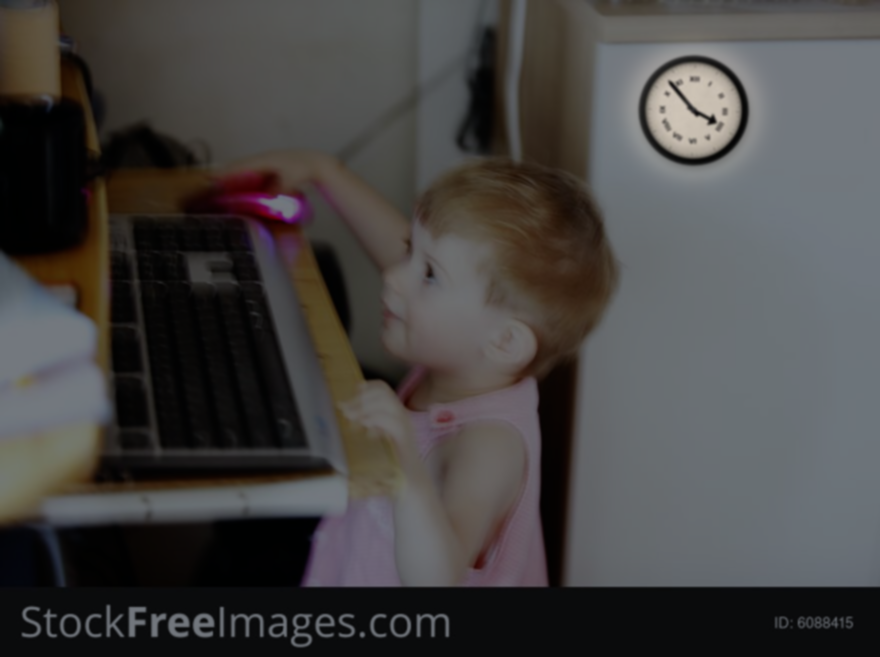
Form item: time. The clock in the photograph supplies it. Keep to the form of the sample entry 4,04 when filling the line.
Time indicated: 3,53
